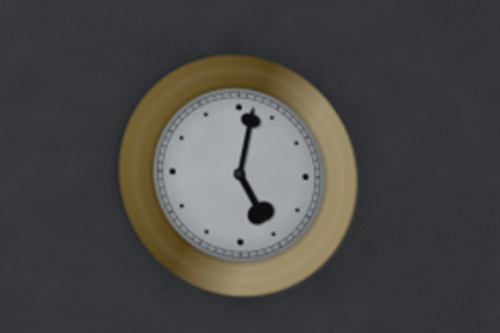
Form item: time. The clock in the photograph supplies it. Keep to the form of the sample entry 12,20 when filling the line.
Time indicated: 5,02
